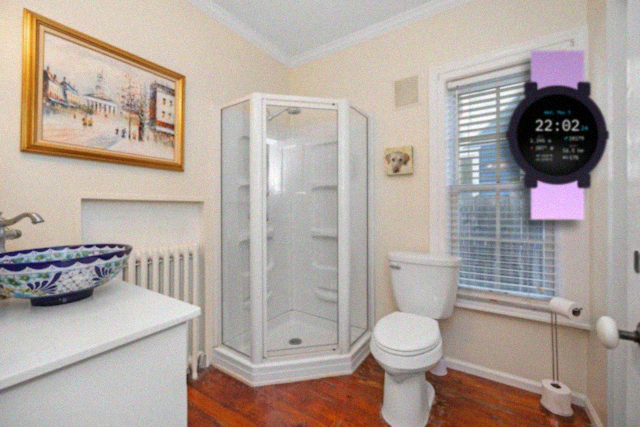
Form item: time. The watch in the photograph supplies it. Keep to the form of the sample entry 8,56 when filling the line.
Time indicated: 22,02
